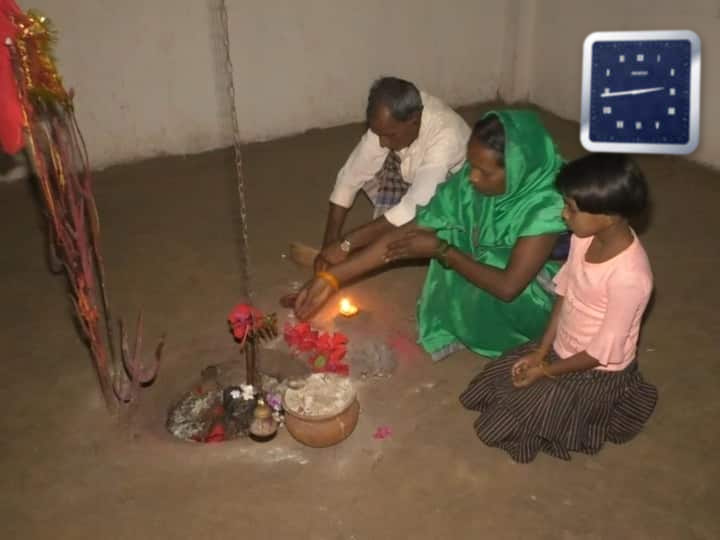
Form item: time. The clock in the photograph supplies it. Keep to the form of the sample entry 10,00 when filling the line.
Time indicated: 2,44
